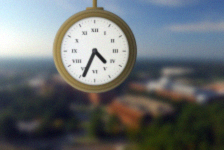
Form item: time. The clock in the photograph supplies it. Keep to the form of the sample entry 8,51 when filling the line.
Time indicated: 4,34
